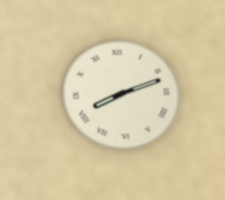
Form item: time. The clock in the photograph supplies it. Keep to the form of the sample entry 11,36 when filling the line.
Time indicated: 8,12
